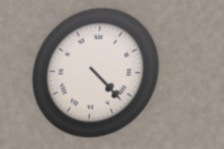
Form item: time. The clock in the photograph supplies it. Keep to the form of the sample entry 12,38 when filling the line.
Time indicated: 4,22
